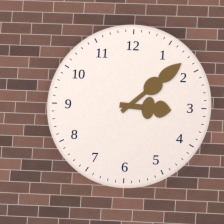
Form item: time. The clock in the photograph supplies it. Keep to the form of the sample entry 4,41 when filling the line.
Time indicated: 3,08
